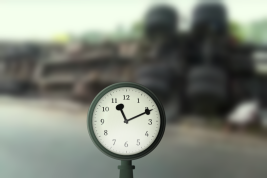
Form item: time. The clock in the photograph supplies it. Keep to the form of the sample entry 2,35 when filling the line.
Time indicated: 11,11
